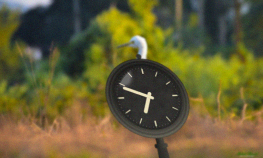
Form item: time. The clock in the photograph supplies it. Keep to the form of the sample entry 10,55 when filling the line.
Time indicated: 6,49
